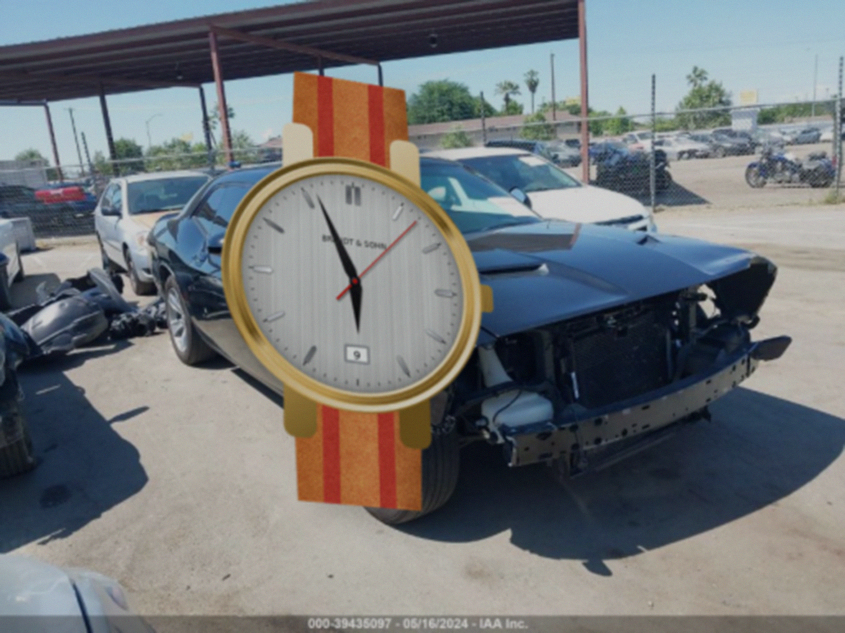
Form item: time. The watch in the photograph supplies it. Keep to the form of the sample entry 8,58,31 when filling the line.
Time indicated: 5,56,07
